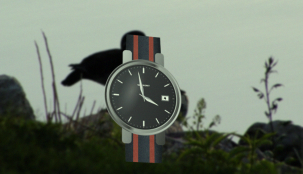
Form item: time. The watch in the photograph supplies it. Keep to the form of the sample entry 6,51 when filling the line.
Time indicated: 3,58
